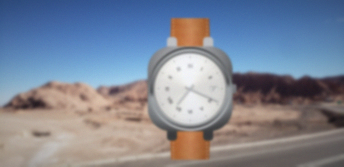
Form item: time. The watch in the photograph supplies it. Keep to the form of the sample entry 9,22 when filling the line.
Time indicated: 7,19
